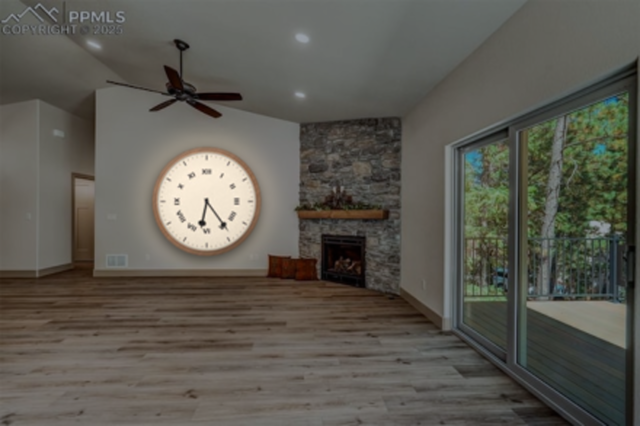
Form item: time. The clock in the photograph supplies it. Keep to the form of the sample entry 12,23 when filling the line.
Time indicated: 6,24
